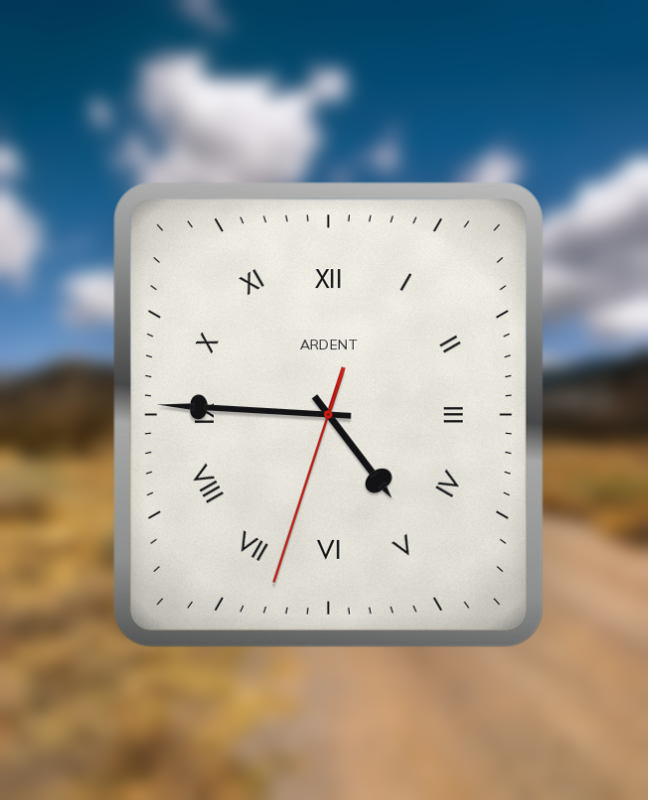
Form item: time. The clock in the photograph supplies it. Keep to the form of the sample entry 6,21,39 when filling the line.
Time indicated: 4,45,33
